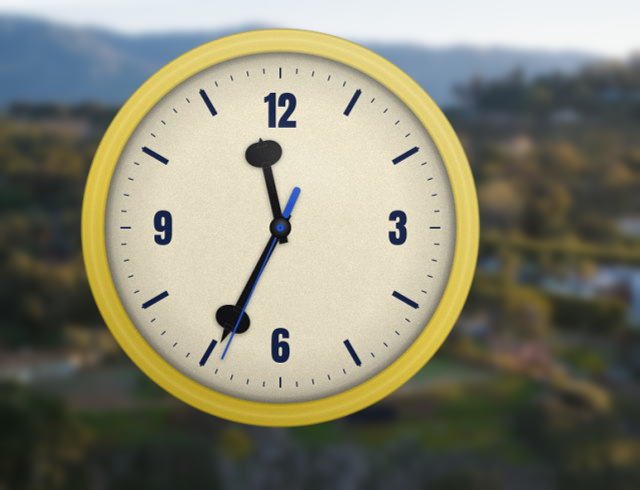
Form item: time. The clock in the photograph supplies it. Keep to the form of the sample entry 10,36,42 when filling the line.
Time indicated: 11,34,34
